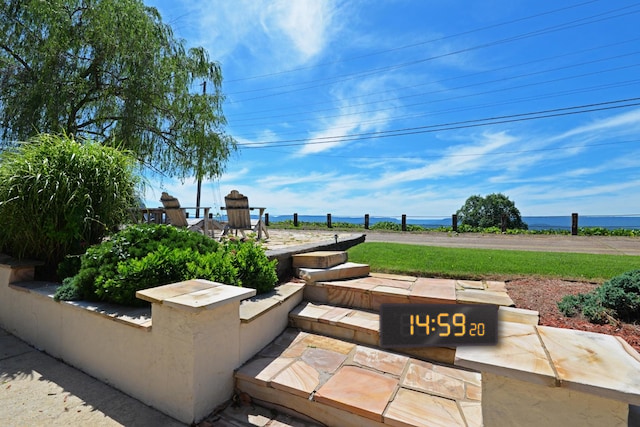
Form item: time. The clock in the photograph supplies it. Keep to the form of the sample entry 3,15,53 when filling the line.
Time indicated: 14,59,20
